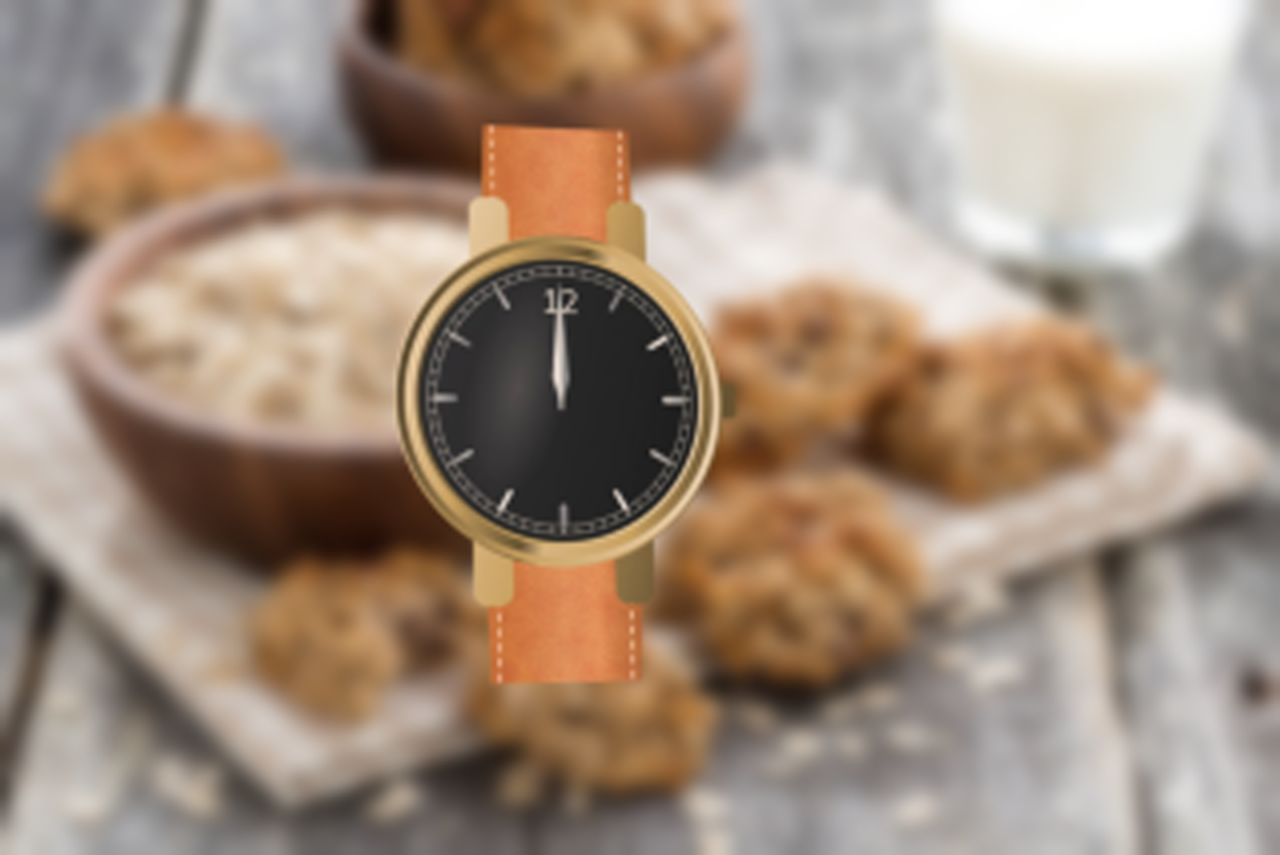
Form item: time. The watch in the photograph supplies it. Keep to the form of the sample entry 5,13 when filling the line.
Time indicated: 12,00
